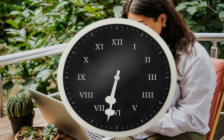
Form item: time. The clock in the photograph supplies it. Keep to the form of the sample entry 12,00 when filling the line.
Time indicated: 6,32
